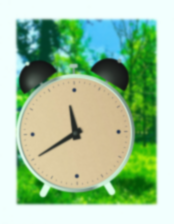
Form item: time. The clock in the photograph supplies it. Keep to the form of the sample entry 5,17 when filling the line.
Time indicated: 11,40
